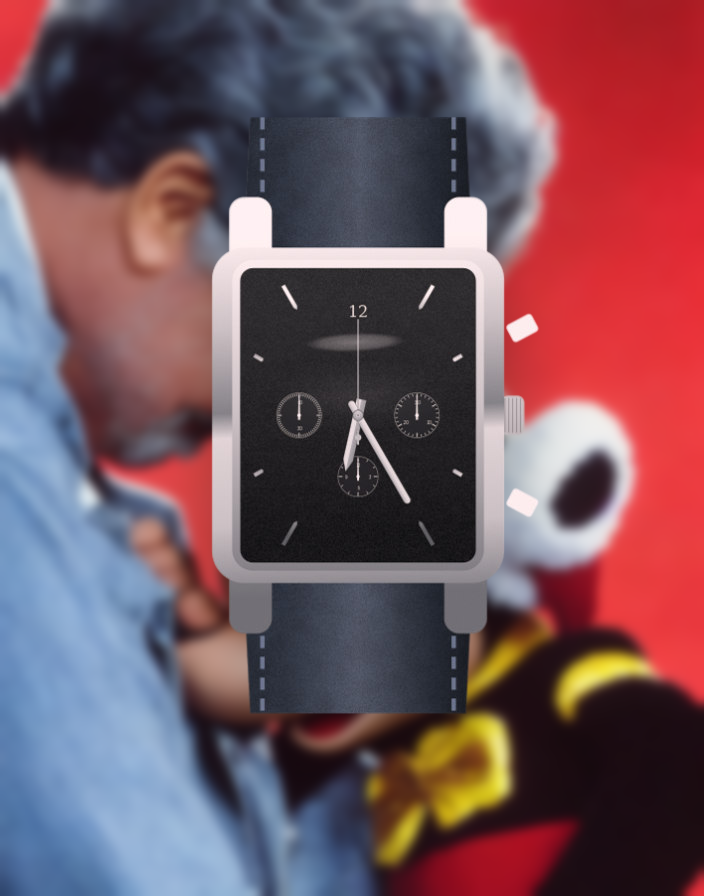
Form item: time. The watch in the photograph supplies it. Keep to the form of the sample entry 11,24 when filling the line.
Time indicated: 6,25
